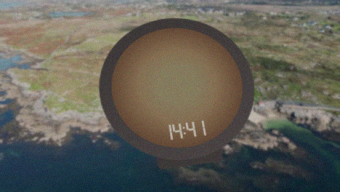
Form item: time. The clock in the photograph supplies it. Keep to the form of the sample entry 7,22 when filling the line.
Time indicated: 14,41
